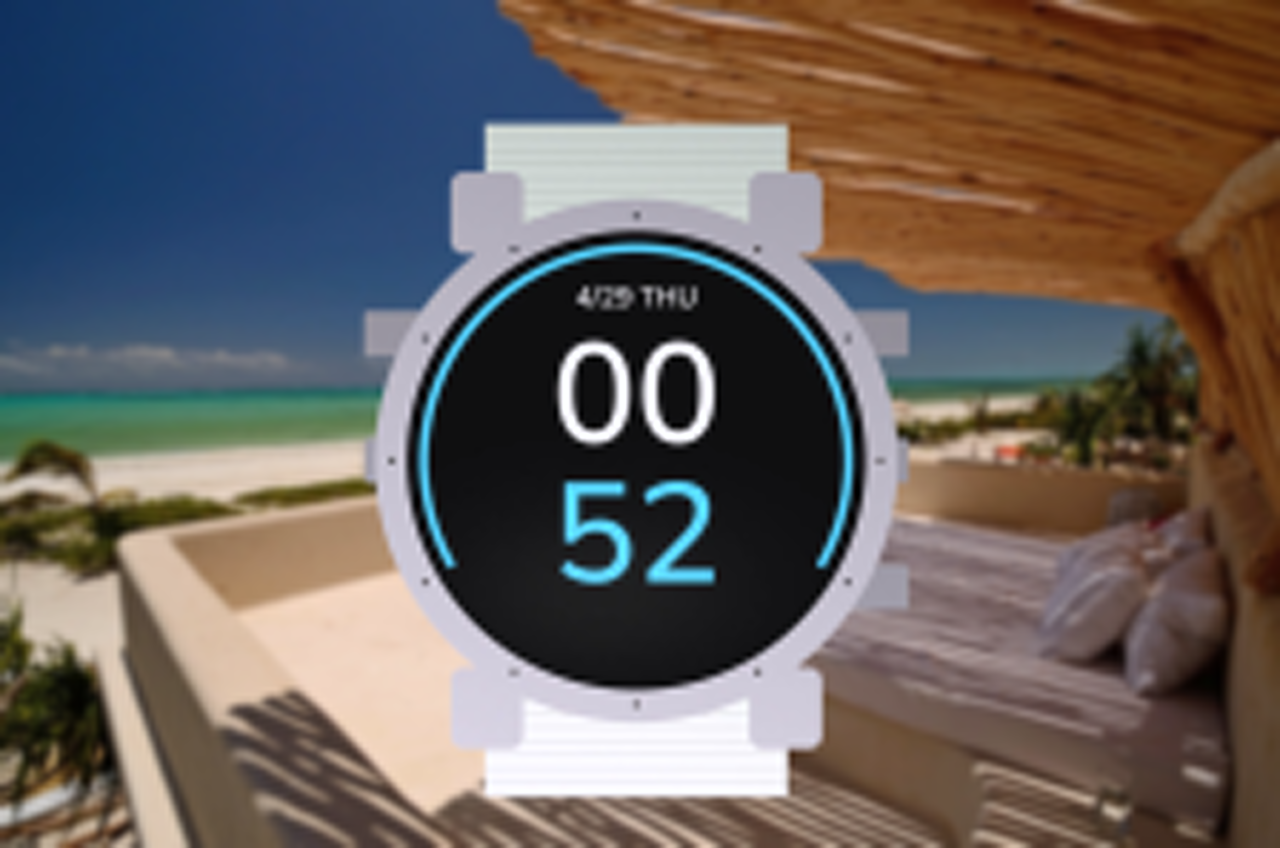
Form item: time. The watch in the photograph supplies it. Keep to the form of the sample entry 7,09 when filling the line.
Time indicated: 0,52
